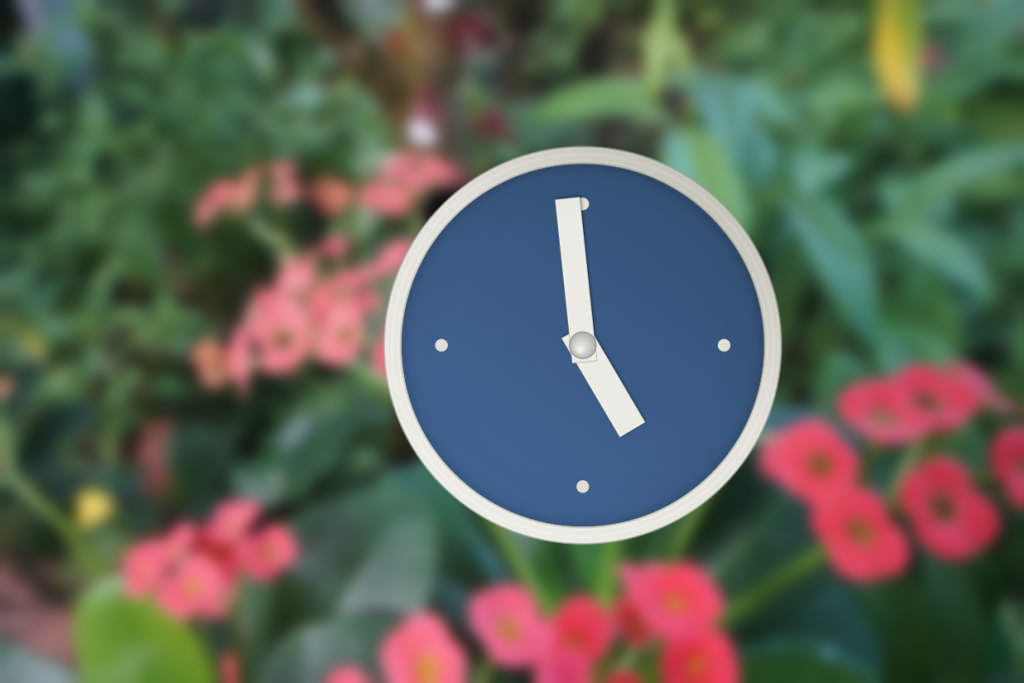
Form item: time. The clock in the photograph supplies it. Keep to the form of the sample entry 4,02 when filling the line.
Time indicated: 4,59
